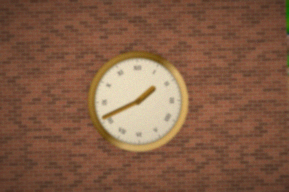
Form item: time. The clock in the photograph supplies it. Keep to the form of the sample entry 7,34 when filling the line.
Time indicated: 1,41
